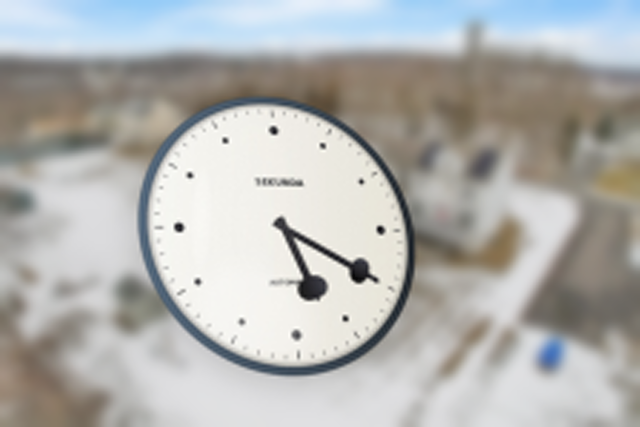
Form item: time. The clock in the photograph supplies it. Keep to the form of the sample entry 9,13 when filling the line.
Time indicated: 5,20
